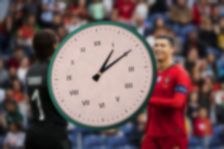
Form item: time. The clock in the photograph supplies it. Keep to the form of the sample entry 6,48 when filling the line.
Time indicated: 1,10
